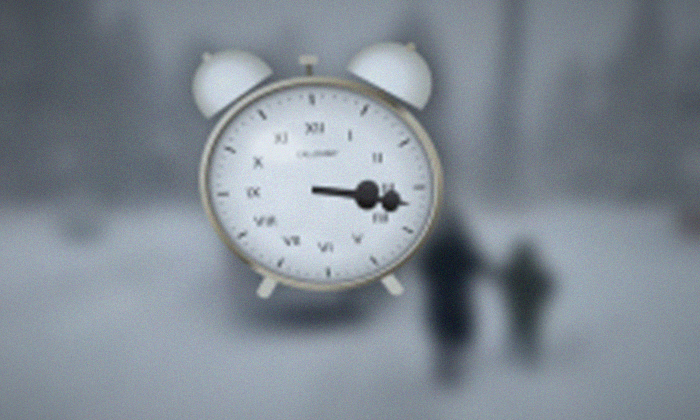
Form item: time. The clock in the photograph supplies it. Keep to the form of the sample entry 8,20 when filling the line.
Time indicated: 3,17
